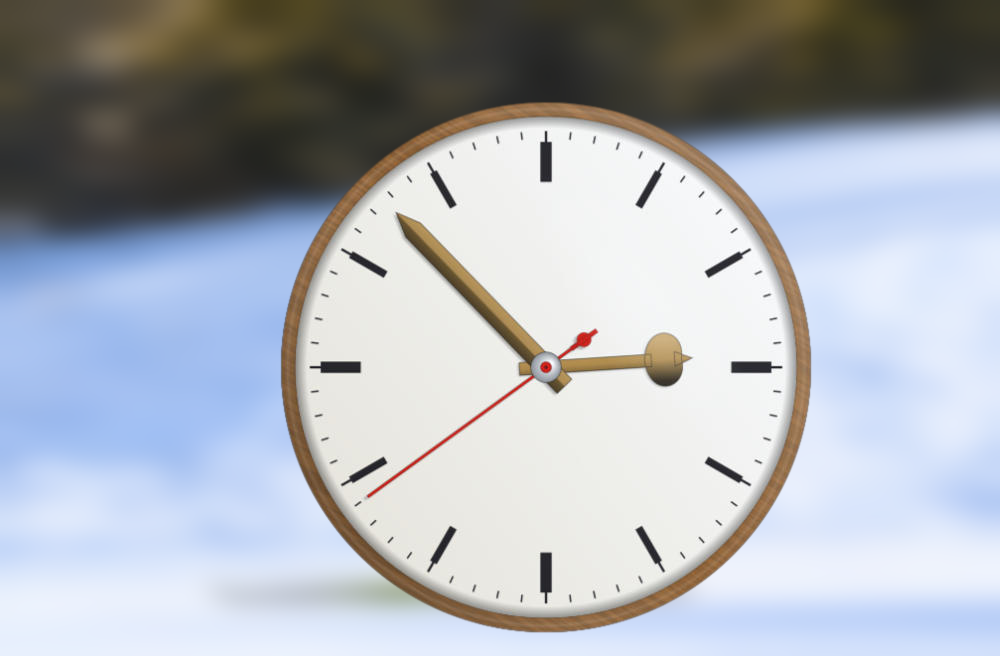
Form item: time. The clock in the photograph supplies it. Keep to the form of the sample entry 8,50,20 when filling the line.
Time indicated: 2,52,39
